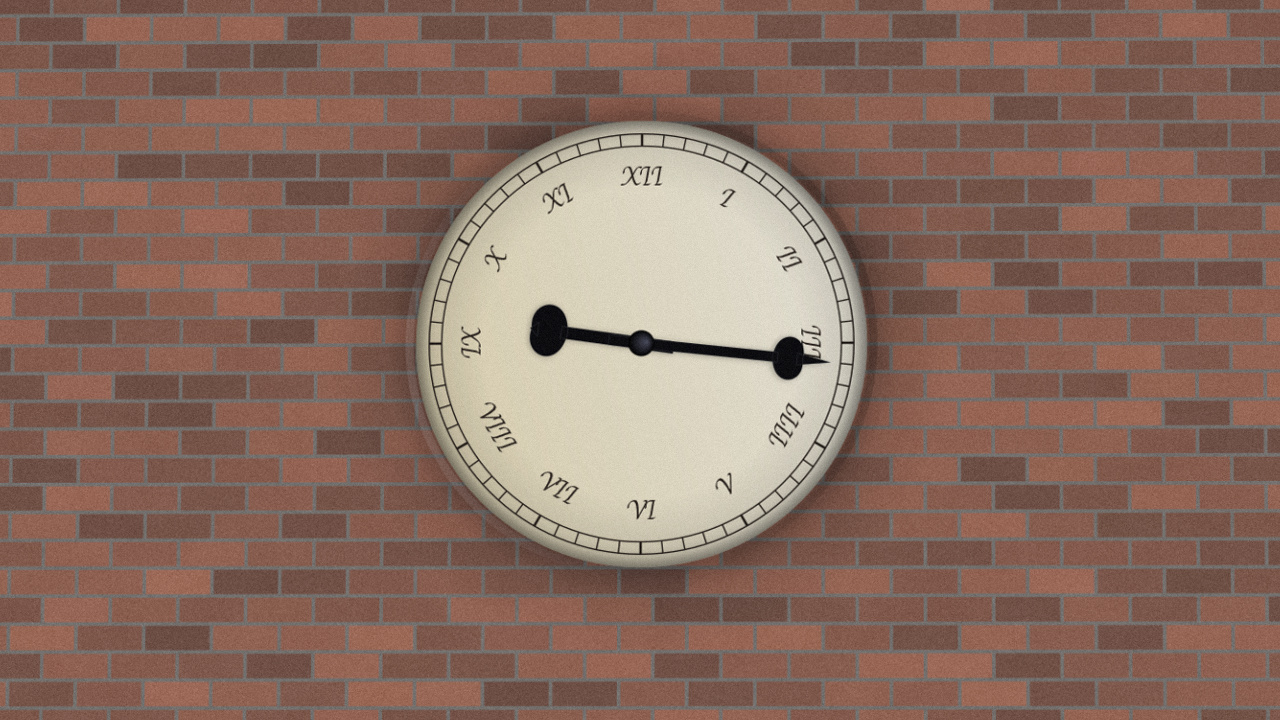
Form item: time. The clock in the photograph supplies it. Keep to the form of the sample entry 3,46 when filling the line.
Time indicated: 9,16
